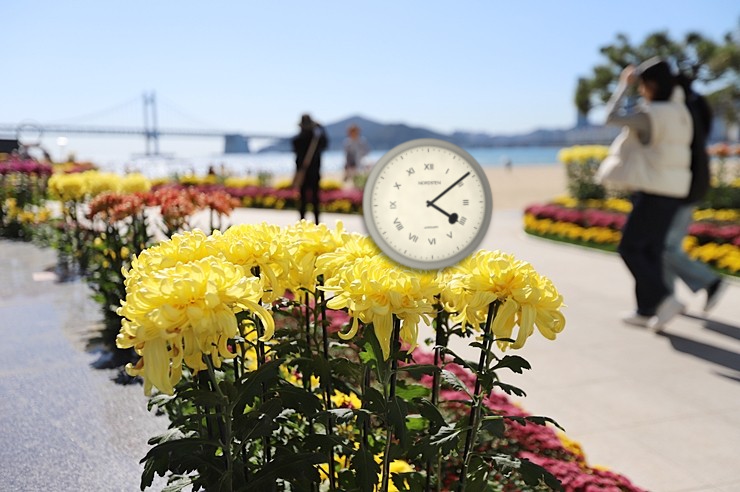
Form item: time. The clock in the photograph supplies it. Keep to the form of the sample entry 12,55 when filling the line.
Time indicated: 4,09
